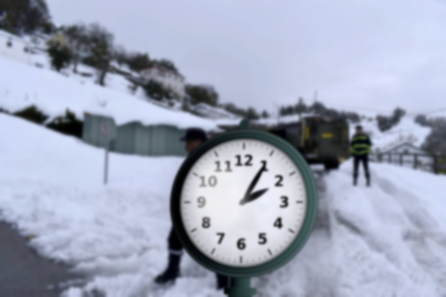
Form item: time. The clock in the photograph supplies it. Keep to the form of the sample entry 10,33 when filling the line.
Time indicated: 2,05
